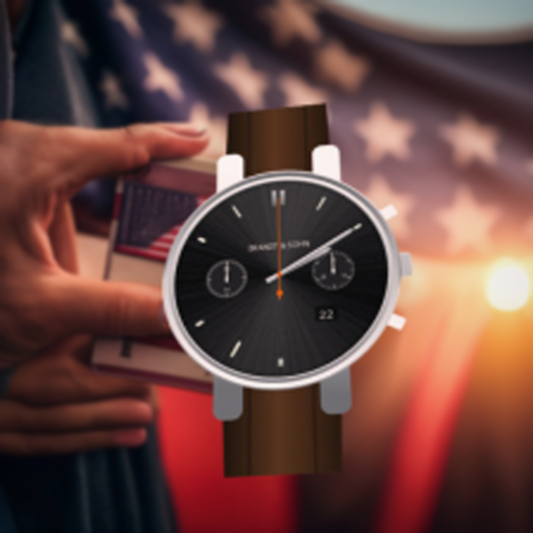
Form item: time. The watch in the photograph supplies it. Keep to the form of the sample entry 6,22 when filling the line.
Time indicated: 2,10
